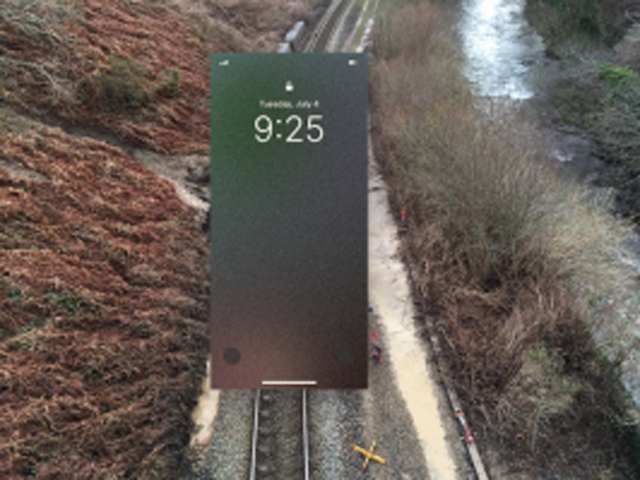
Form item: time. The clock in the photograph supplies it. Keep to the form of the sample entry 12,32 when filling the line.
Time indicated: 9,25
